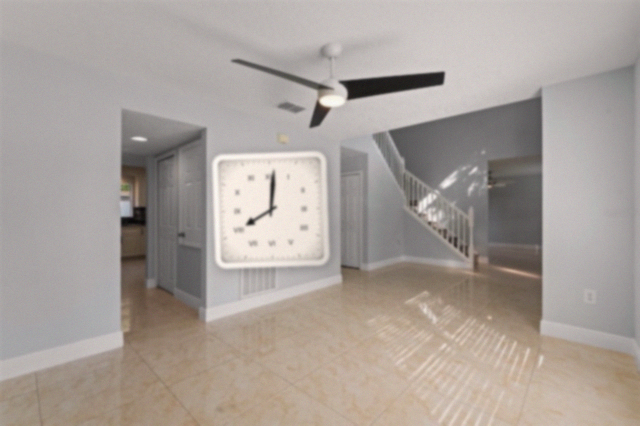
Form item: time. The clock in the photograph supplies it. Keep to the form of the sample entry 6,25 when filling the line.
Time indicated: 8,01
